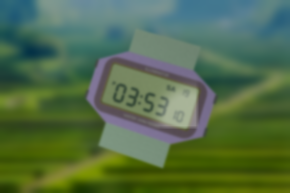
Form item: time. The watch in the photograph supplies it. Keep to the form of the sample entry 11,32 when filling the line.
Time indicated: 3,53
